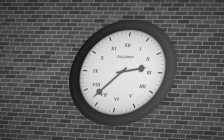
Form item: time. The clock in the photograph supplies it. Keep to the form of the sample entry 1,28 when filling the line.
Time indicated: 2,37
